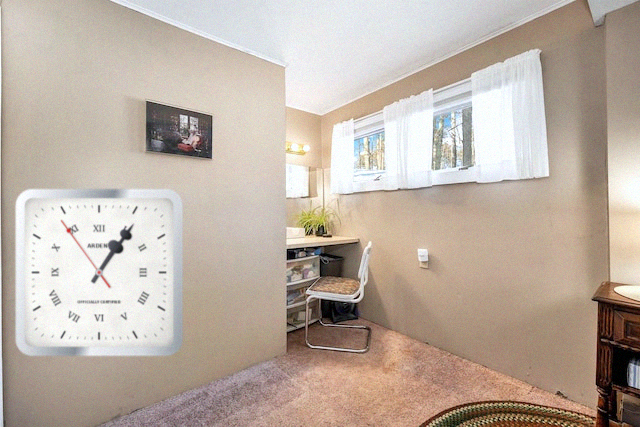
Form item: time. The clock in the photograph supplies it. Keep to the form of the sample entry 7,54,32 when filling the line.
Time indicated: 1,05,54
